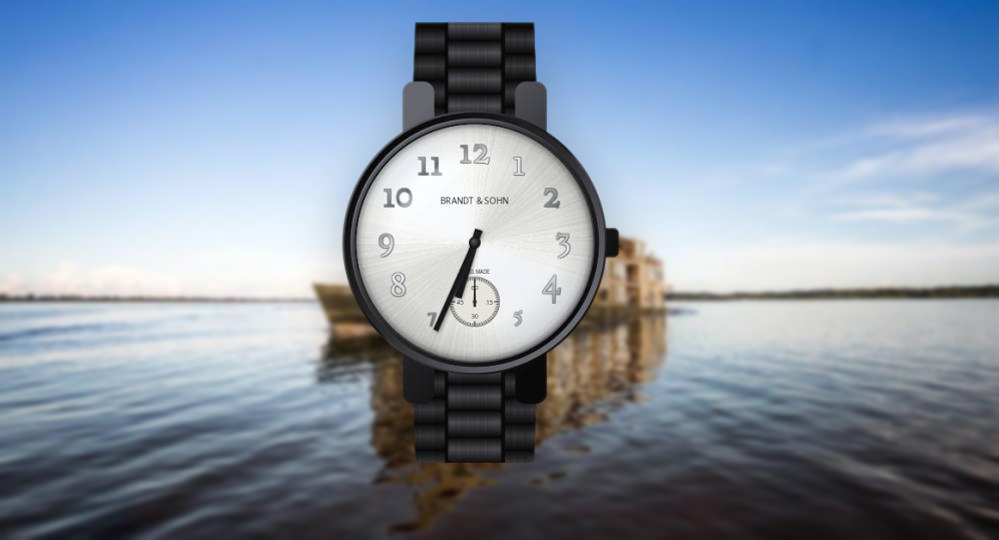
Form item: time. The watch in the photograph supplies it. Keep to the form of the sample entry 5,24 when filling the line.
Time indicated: 6,34
